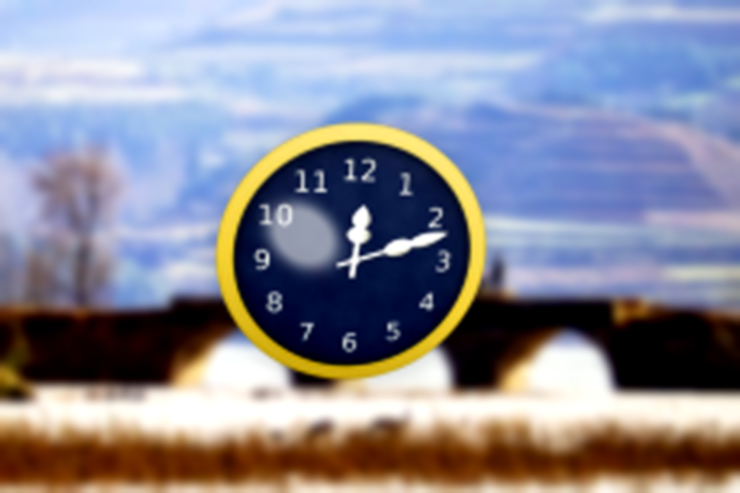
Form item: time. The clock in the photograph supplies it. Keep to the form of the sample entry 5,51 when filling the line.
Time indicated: 12,12
